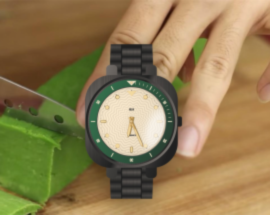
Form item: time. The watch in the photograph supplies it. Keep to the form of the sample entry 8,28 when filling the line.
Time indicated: 6,26
